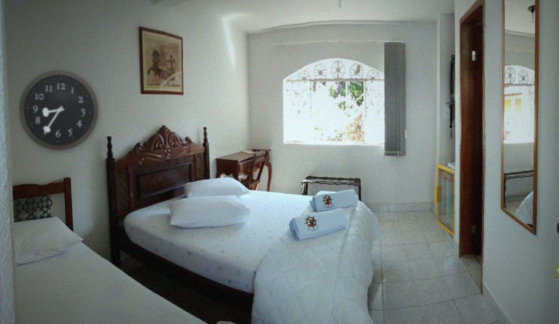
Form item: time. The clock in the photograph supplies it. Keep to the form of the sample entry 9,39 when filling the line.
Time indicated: 8,35
